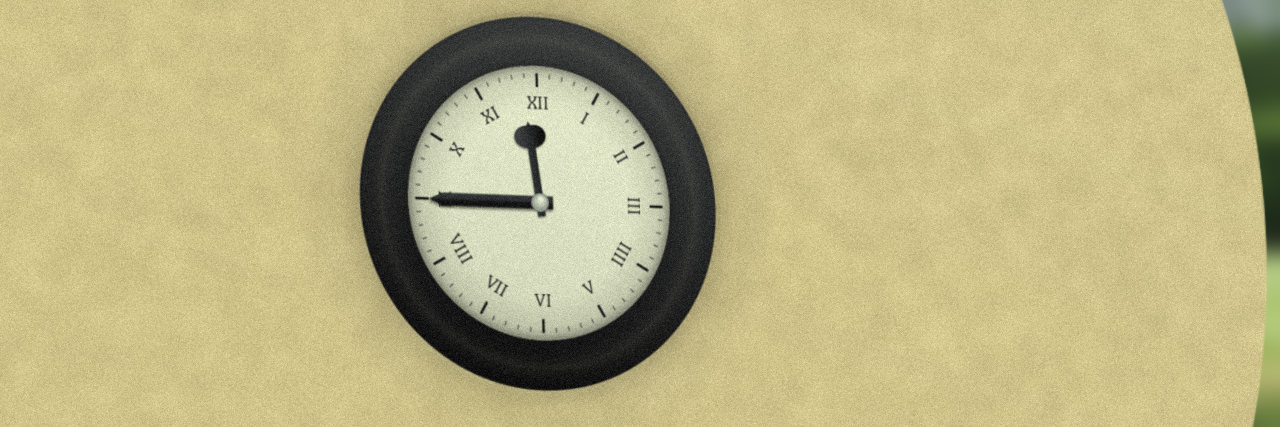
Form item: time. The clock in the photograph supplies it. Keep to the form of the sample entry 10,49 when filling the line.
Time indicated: 11,45
